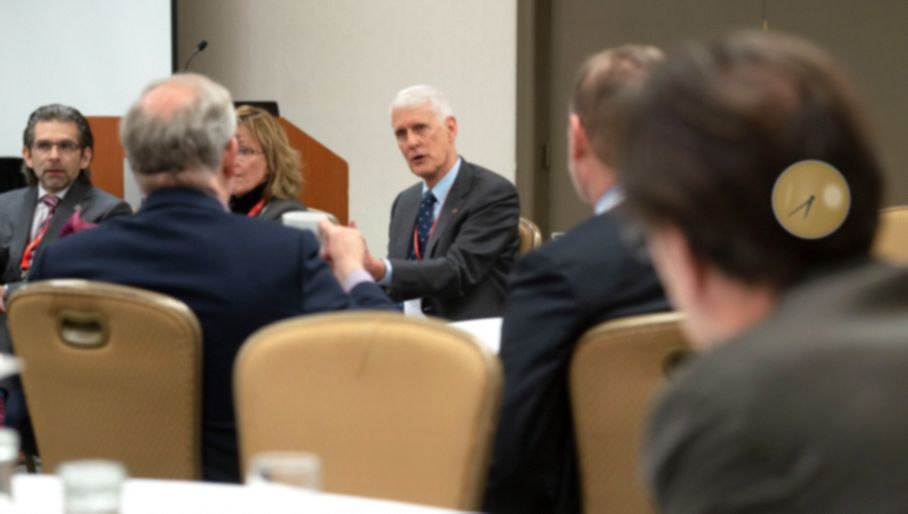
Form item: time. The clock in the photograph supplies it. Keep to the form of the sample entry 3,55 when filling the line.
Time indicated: 6,39
